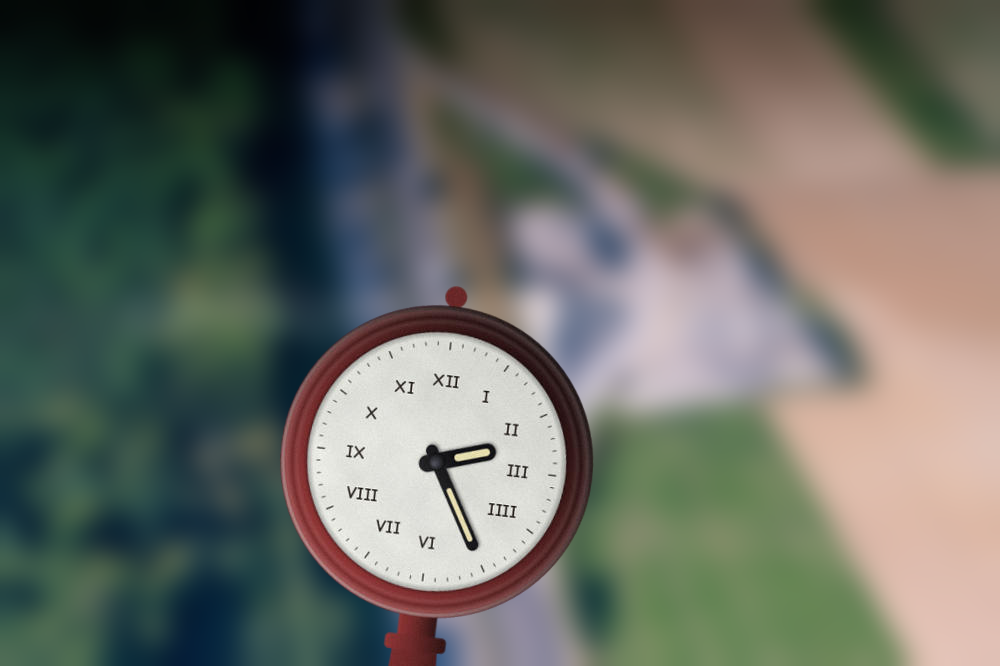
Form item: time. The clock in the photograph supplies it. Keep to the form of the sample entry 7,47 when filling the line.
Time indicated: 2,25
